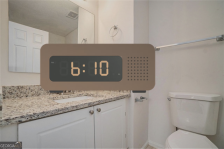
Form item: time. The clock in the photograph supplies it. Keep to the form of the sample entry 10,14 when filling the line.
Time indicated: 6,10
